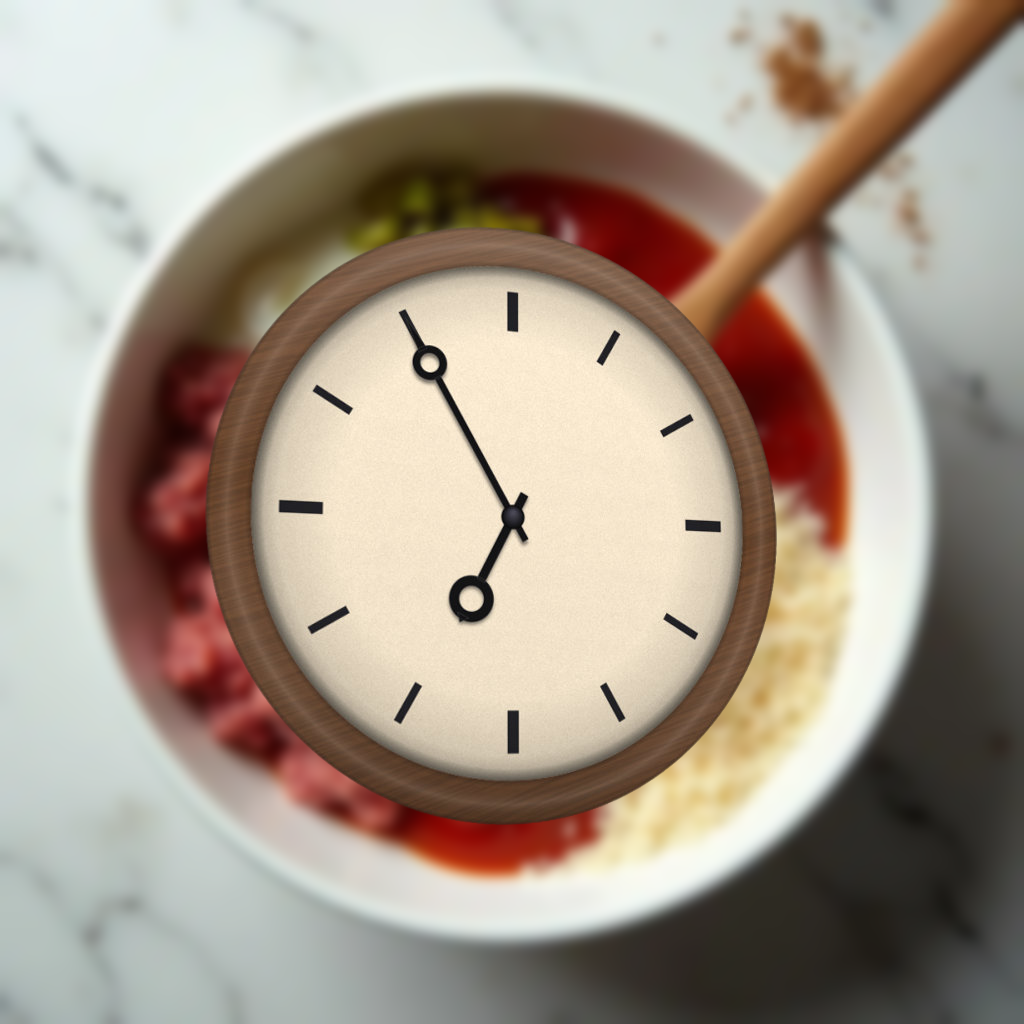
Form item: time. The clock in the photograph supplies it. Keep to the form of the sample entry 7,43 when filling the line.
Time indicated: 6,55
